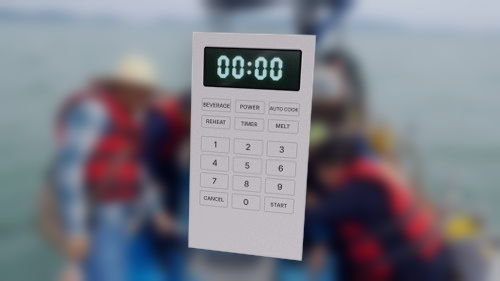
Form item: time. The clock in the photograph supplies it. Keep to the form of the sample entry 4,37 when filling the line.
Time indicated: 0,00
